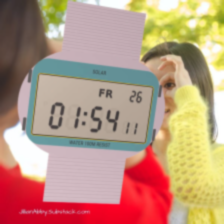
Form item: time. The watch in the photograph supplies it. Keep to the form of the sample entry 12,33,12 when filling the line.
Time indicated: 1,54,11
